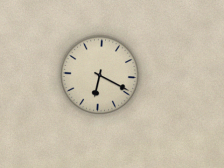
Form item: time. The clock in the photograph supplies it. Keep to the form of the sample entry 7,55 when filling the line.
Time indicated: 6,19
